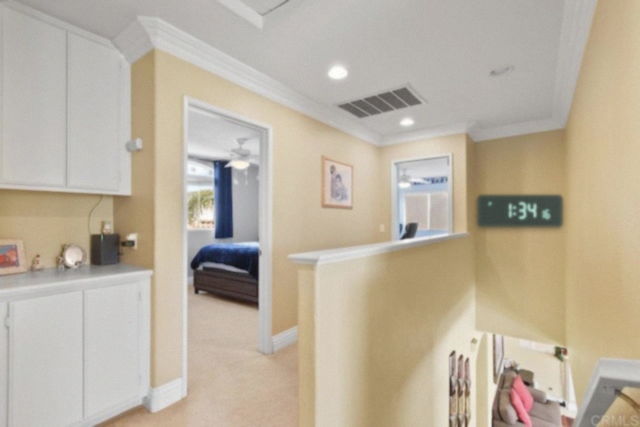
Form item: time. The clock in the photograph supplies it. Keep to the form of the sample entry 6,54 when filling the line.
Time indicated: 1,34
